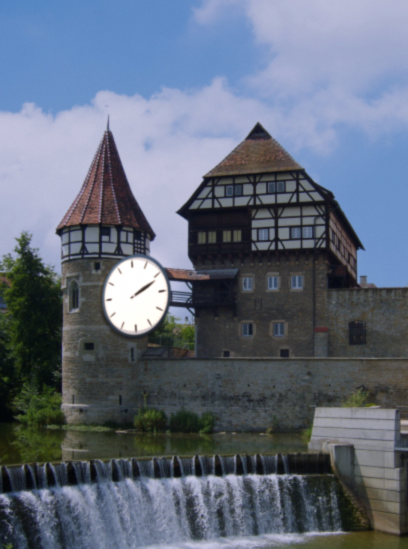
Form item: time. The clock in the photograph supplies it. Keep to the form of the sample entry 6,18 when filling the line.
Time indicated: 2,11
